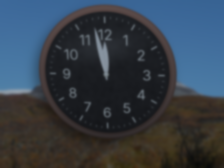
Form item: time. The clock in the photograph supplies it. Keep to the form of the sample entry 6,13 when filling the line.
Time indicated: 11,58
